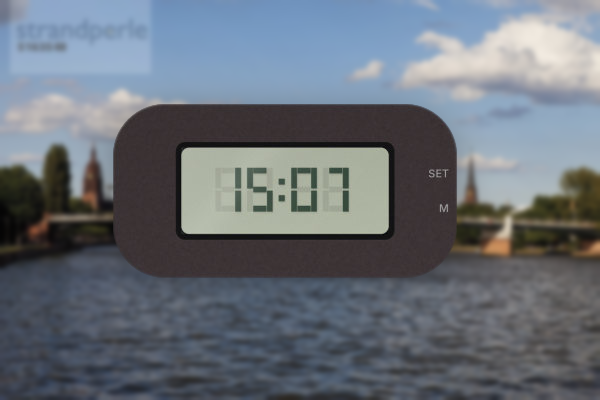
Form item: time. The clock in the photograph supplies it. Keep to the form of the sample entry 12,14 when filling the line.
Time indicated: 15,07
